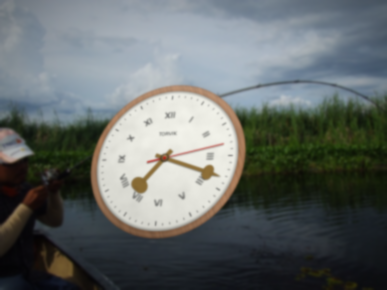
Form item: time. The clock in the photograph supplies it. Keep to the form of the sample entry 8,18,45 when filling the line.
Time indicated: 7,18,13
